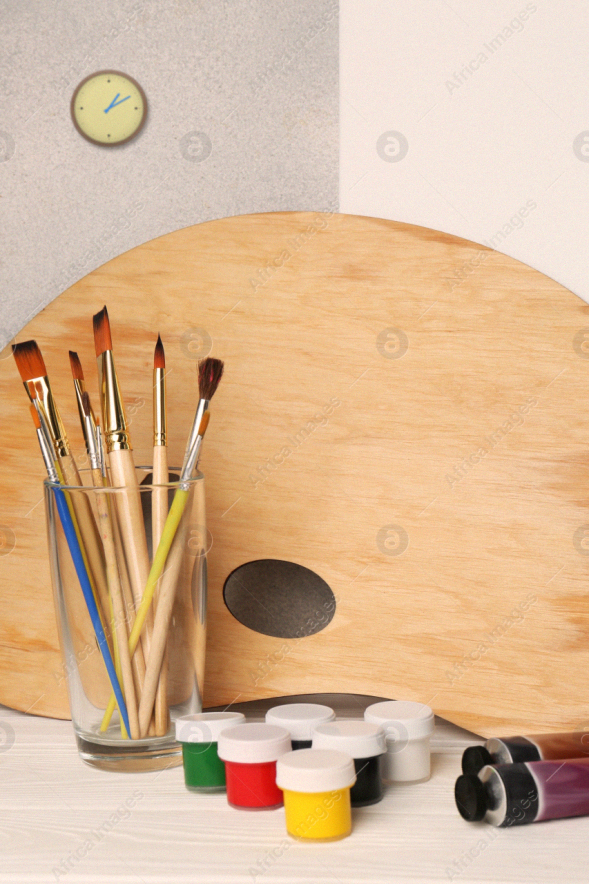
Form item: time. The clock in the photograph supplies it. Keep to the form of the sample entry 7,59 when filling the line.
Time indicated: 1,10
